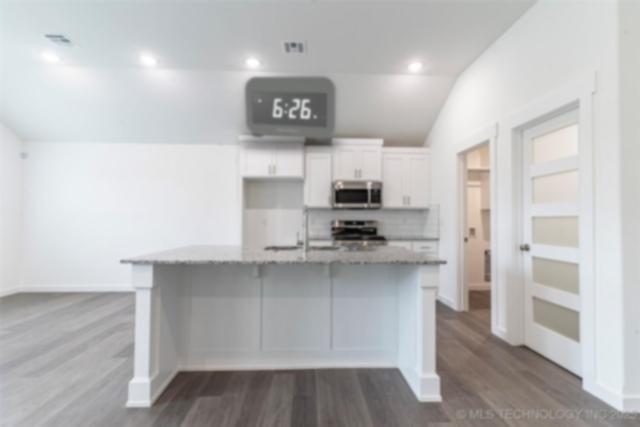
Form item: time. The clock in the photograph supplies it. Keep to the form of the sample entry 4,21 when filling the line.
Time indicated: 6,26
